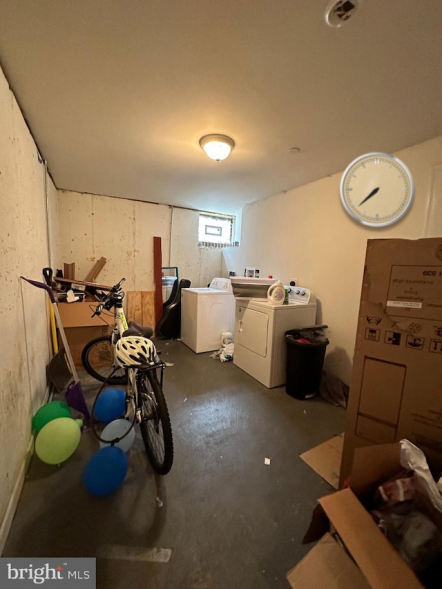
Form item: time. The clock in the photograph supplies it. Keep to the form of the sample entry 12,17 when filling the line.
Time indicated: 7,38
